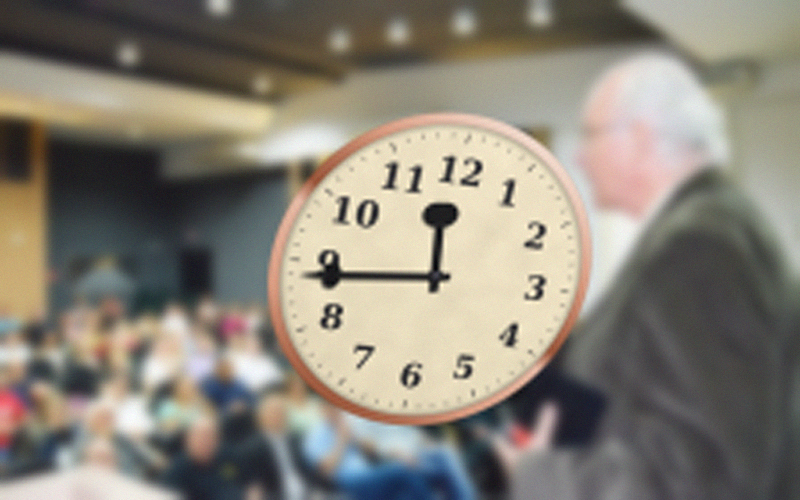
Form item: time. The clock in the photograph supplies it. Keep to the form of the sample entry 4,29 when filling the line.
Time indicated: 11,44
